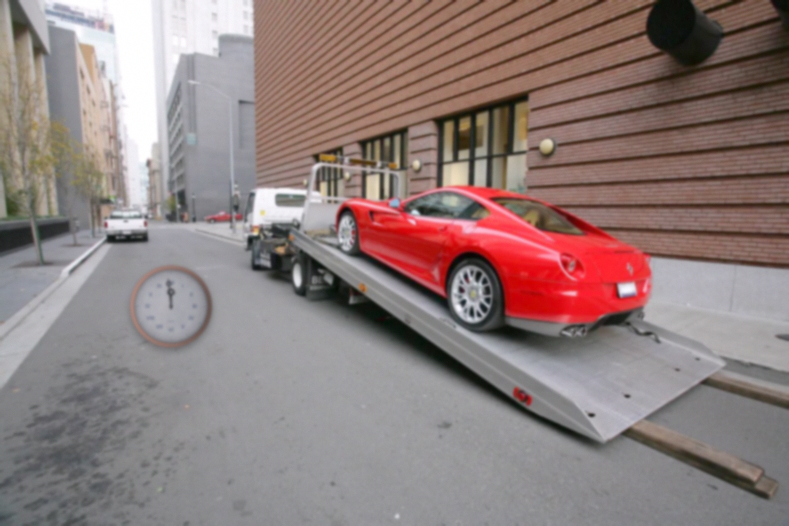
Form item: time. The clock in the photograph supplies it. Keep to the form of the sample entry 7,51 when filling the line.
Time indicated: 11,59
